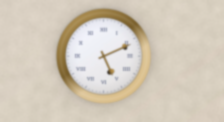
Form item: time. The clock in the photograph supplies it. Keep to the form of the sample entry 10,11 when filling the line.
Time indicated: 5,11
